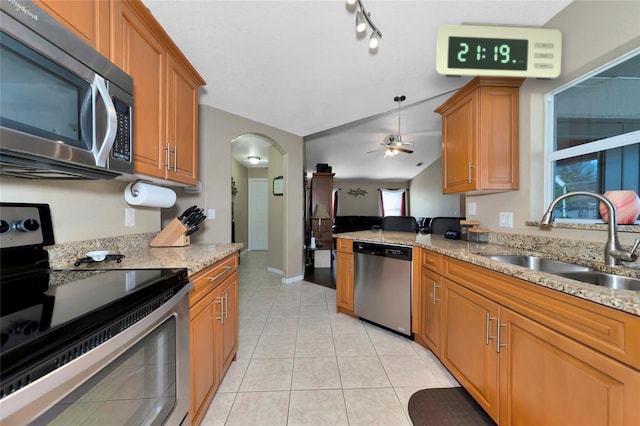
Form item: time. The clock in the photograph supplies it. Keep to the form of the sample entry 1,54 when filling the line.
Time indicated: 21,19
